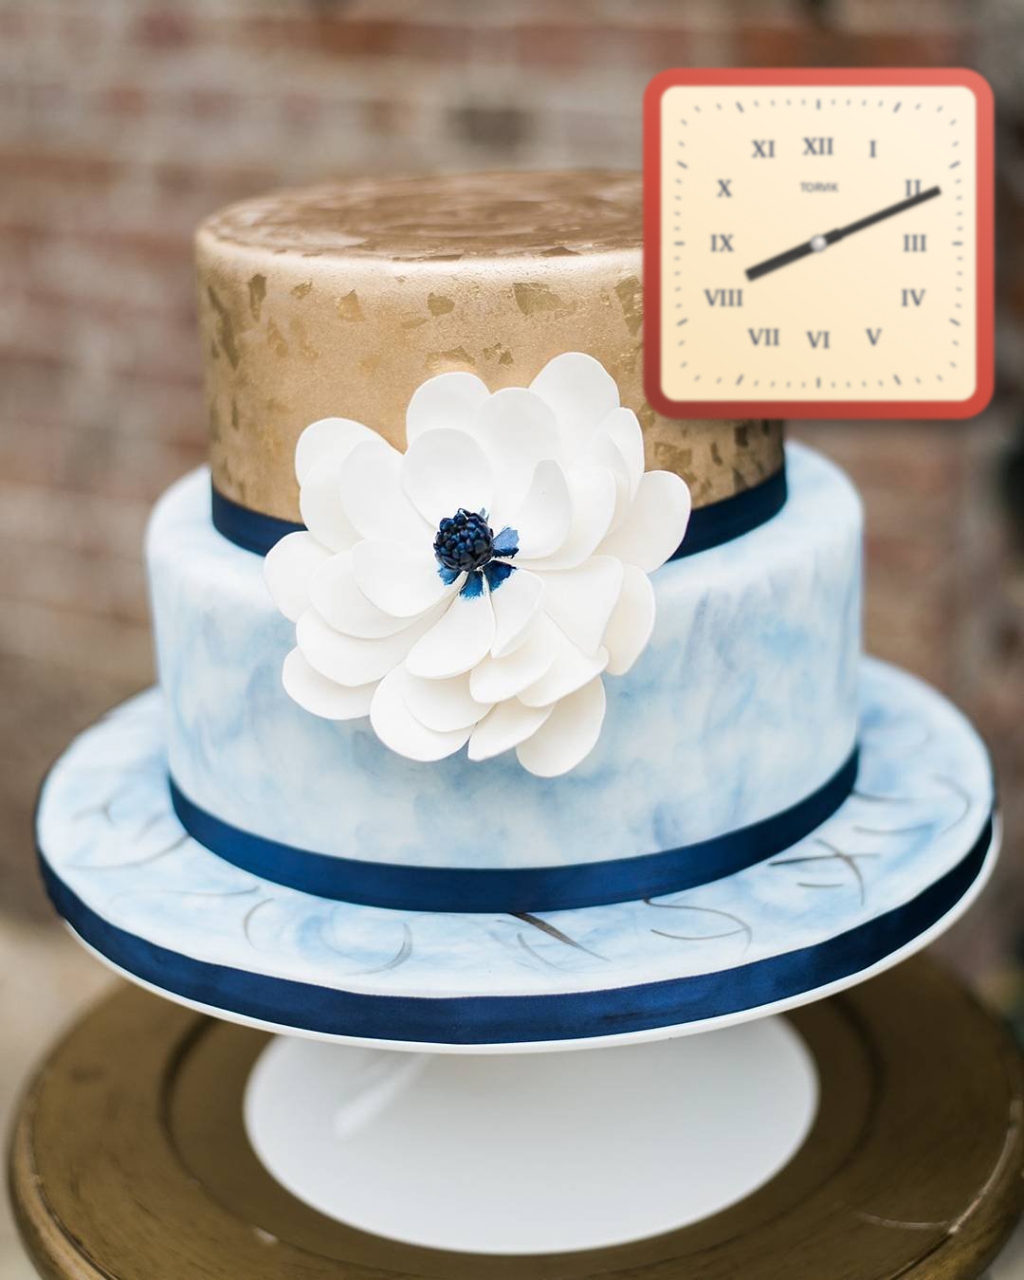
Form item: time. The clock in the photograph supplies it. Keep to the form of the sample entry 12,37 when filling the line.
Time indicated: 8,11
